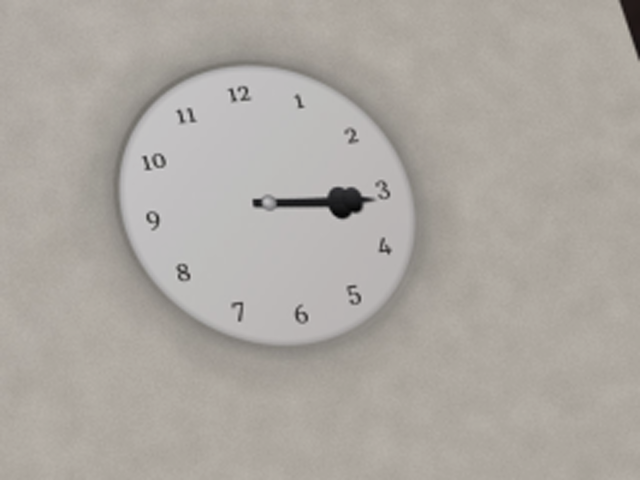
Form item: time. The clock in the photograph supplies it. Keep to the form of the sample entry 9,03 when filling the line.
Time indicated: 3,16
